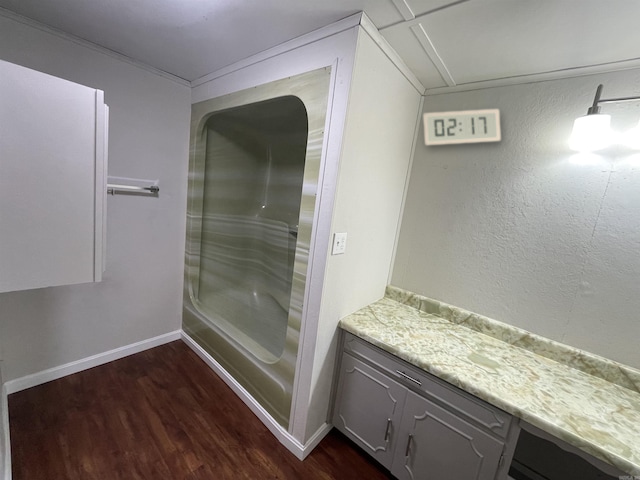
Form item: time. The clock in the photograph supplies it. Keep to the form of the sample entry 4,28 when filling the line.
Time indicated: 2,17
